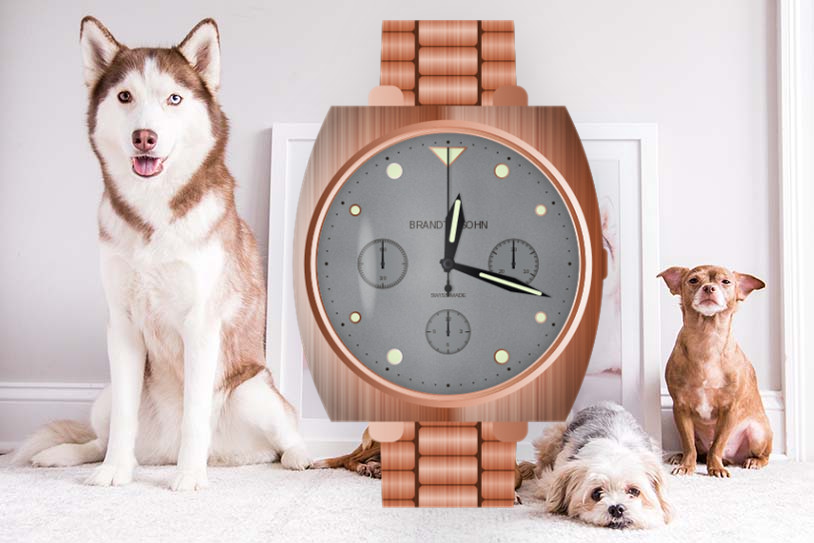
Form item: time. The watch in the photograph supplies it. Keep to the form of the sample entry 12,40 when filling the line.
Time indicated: 12,18
